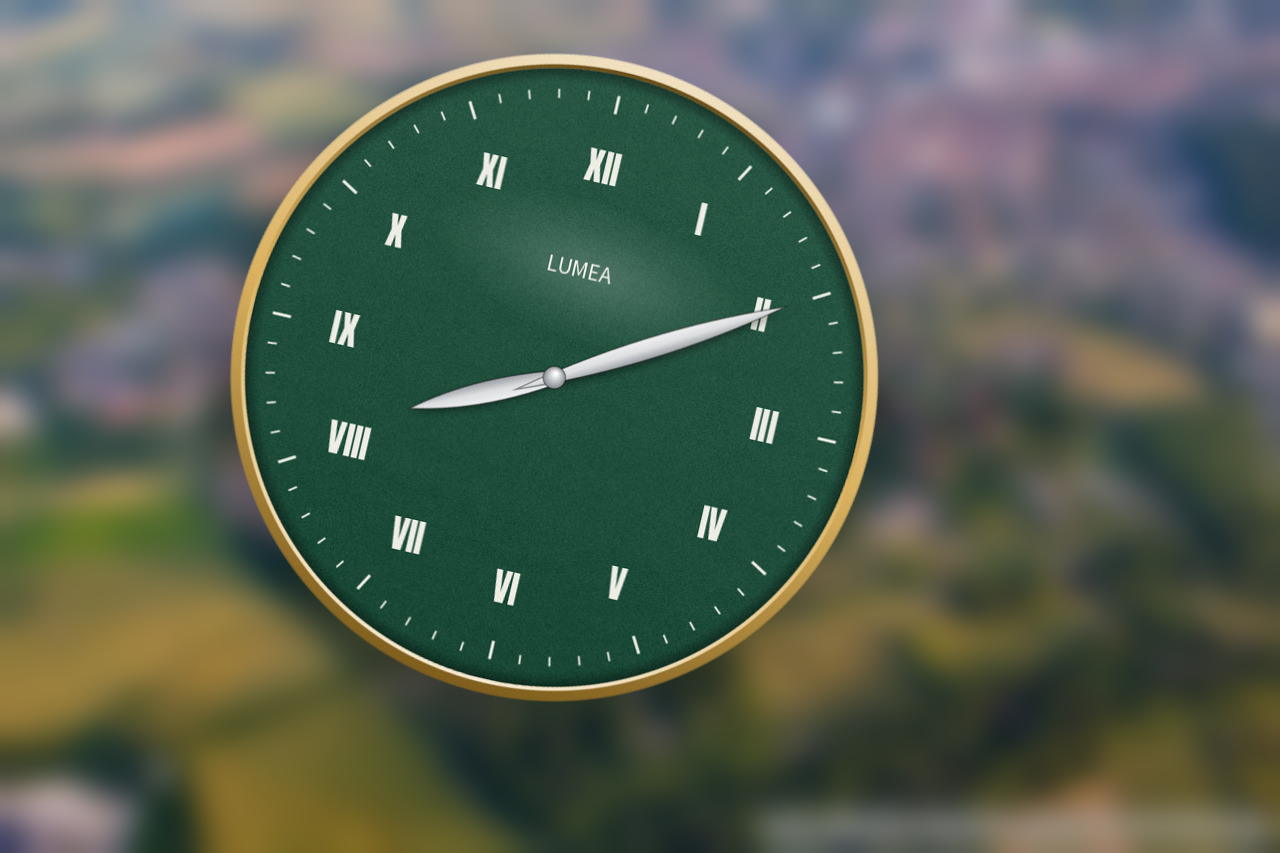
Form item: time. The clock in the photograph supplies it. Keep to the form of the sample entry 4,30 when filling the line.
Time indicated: 8,10
